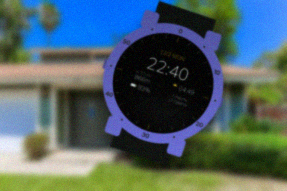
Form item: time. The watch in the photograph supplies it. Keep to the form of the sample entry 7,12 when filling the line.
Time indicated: 22,40
